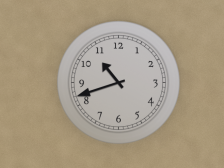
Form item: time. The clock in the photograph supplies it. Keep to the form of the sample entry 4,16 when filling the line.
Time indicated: 10,42
